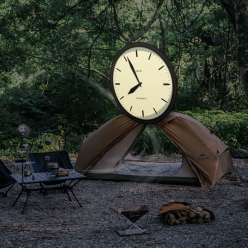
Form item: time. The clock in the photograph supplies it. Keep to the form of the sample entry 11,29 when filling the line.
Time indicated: 7,56
